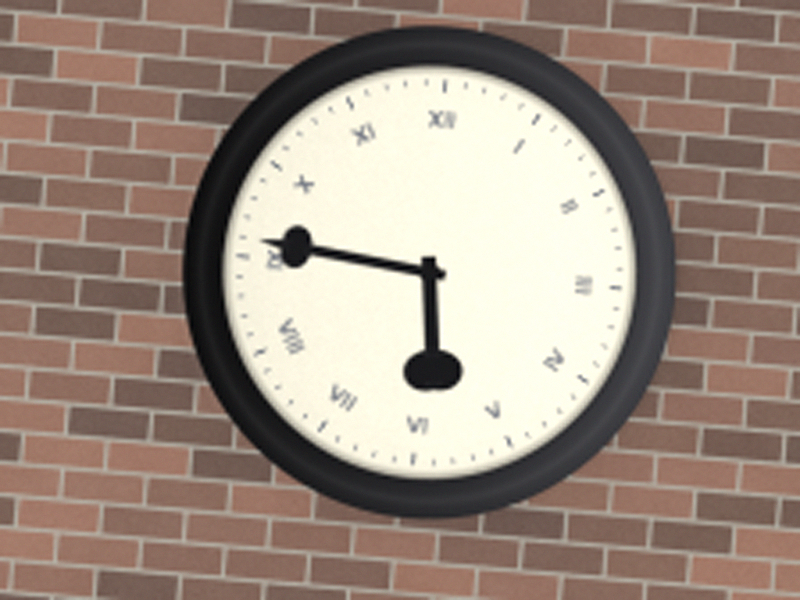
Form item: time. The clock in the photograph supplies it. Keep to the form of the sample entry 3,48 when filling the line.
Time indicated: 5,46
